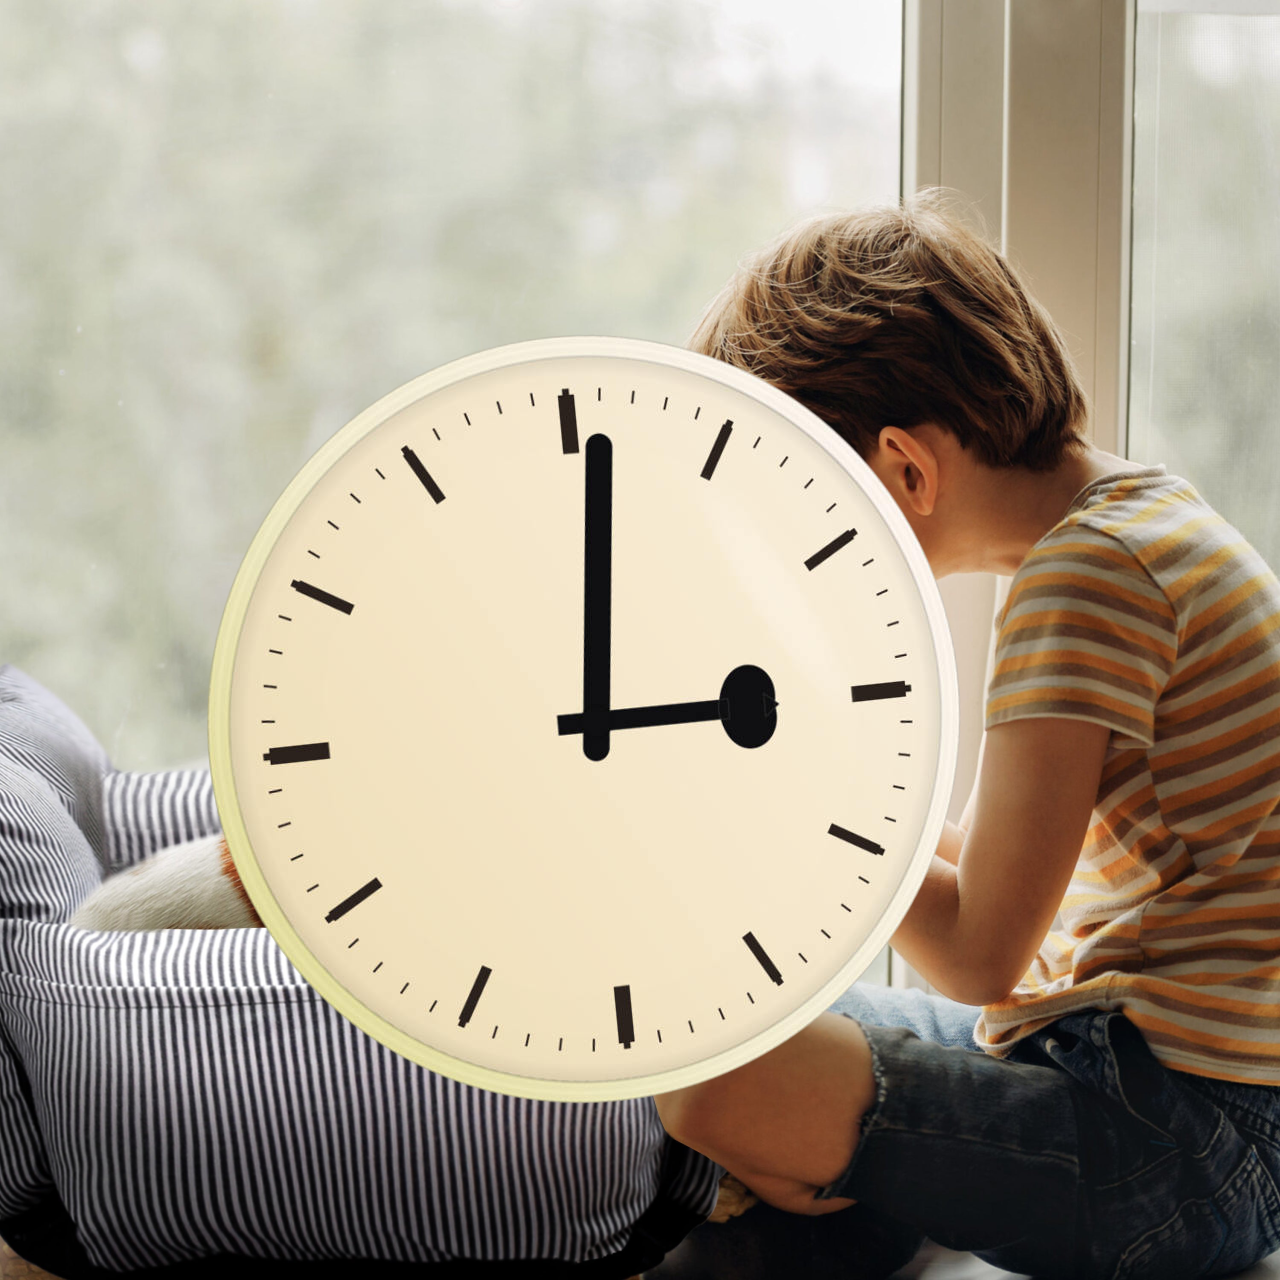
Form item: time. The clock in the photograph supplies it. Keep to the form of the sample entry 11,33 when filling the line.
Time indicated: 3,01
